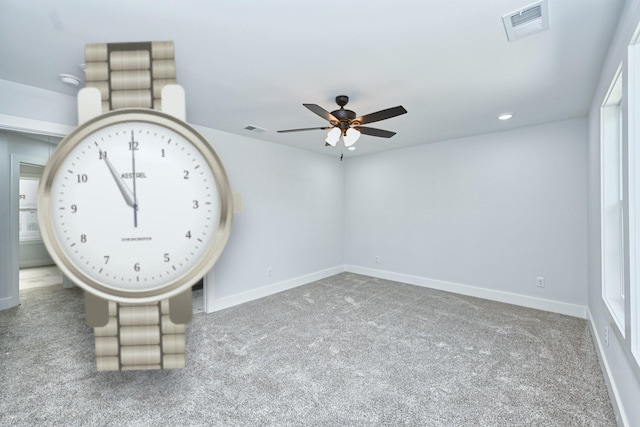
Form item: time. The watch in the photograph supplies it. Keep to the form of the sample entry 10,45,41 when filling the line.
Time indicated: 10,55,00
